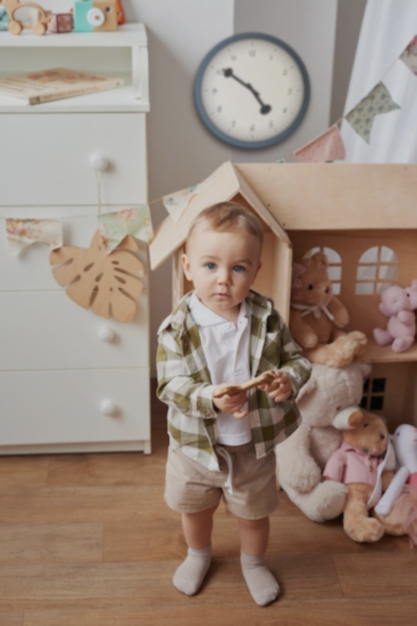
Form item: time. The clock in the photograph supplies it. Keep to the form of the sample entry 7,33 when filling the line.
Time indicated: 4,51
